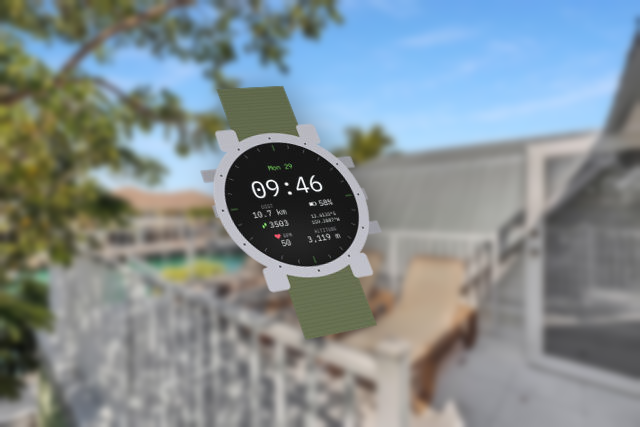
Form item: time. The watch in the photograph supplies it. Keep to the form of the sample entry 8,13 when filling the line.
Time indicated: 9,46
